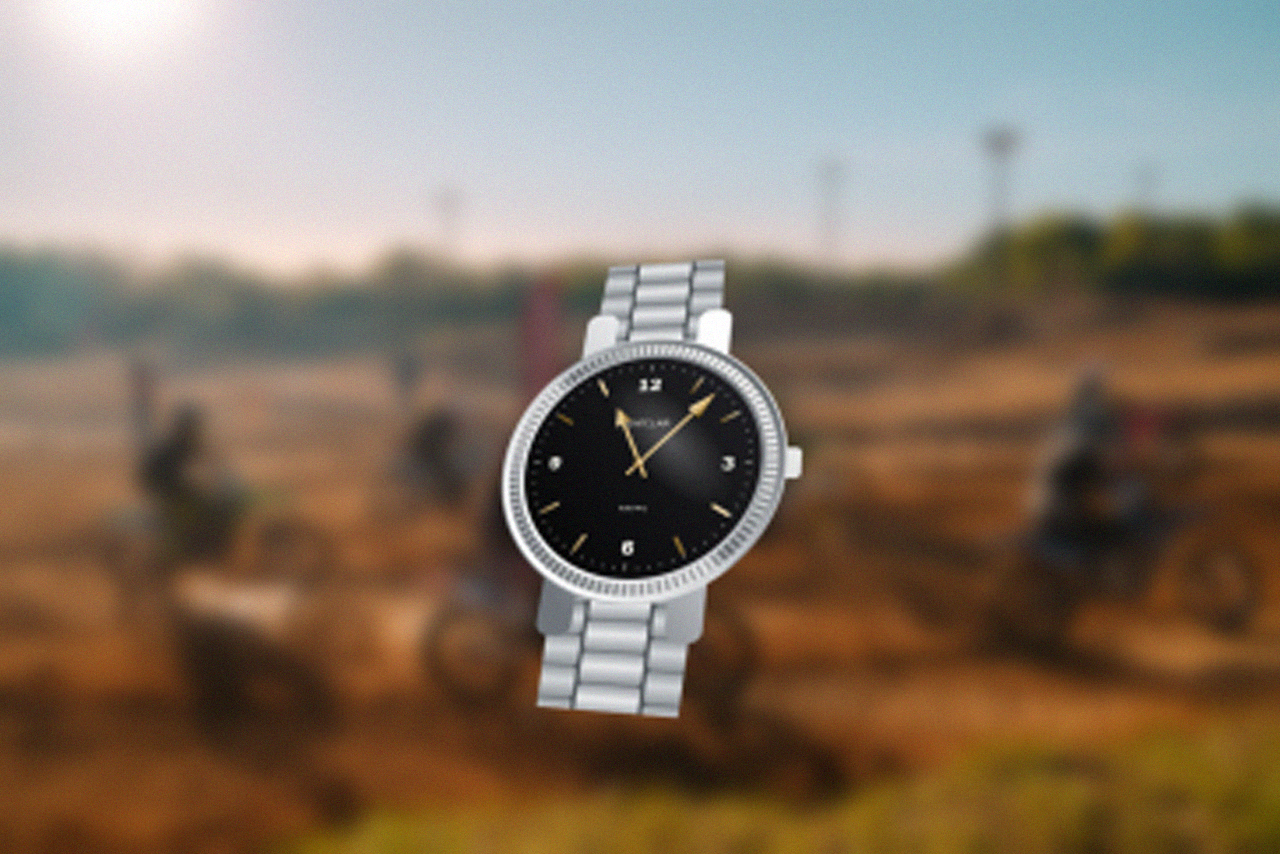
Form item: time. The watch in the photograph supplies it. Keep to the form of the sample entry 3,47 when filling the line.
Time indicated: 11,07
